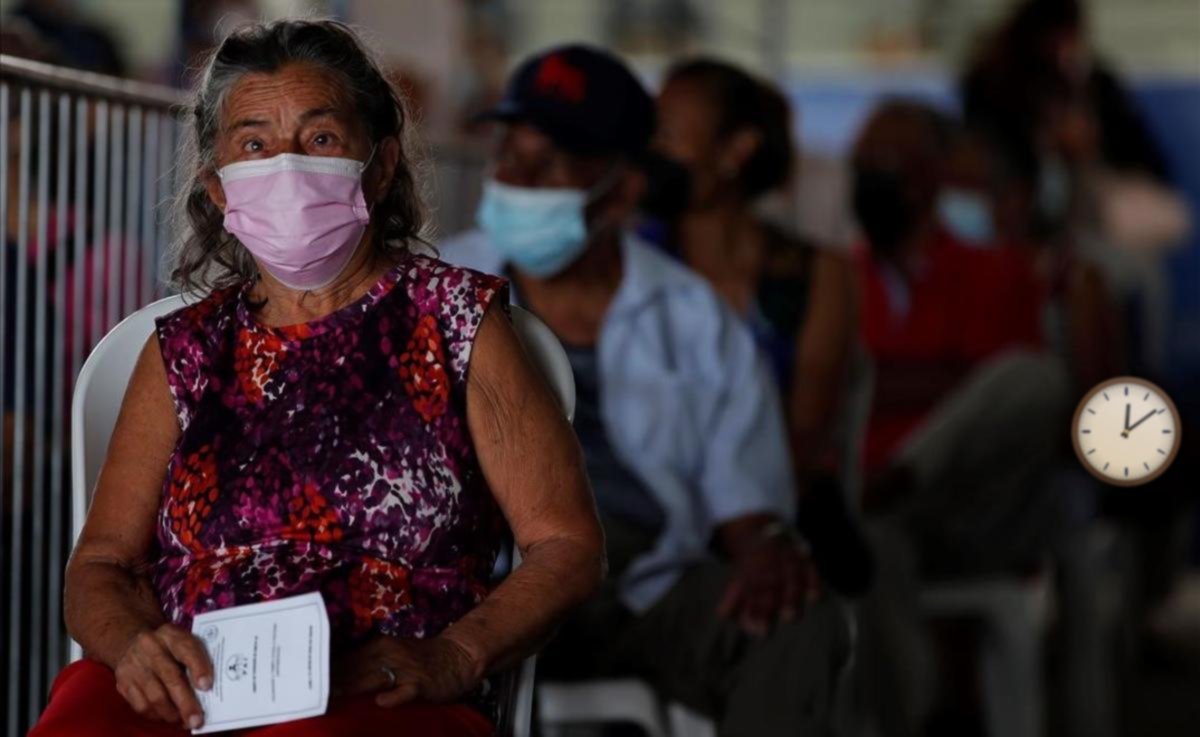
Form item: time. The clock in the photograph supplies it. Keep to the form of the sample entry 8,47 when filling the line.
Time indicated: 12,09
